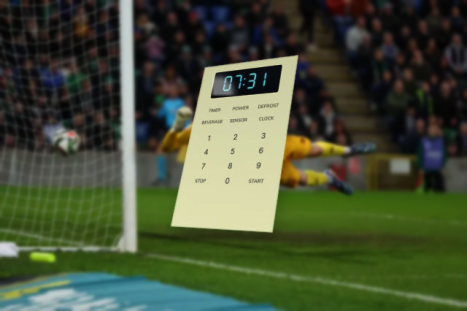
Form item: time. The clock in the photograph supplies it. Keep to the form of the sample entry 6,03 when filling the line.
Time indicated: 7,31
